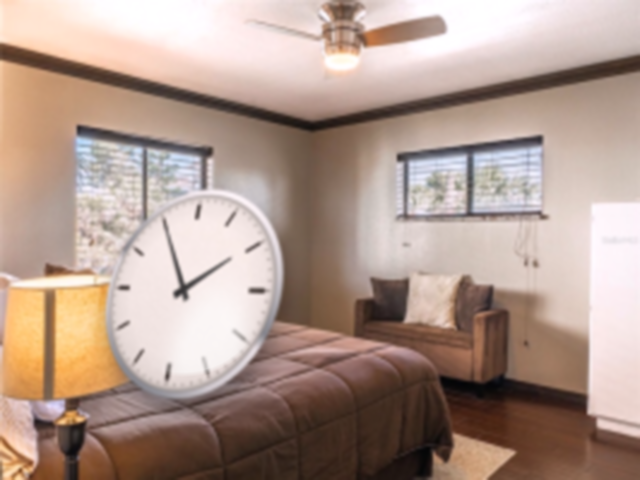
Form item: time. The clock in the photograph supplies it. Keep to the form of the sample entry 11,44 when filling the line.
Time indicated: 1,55
